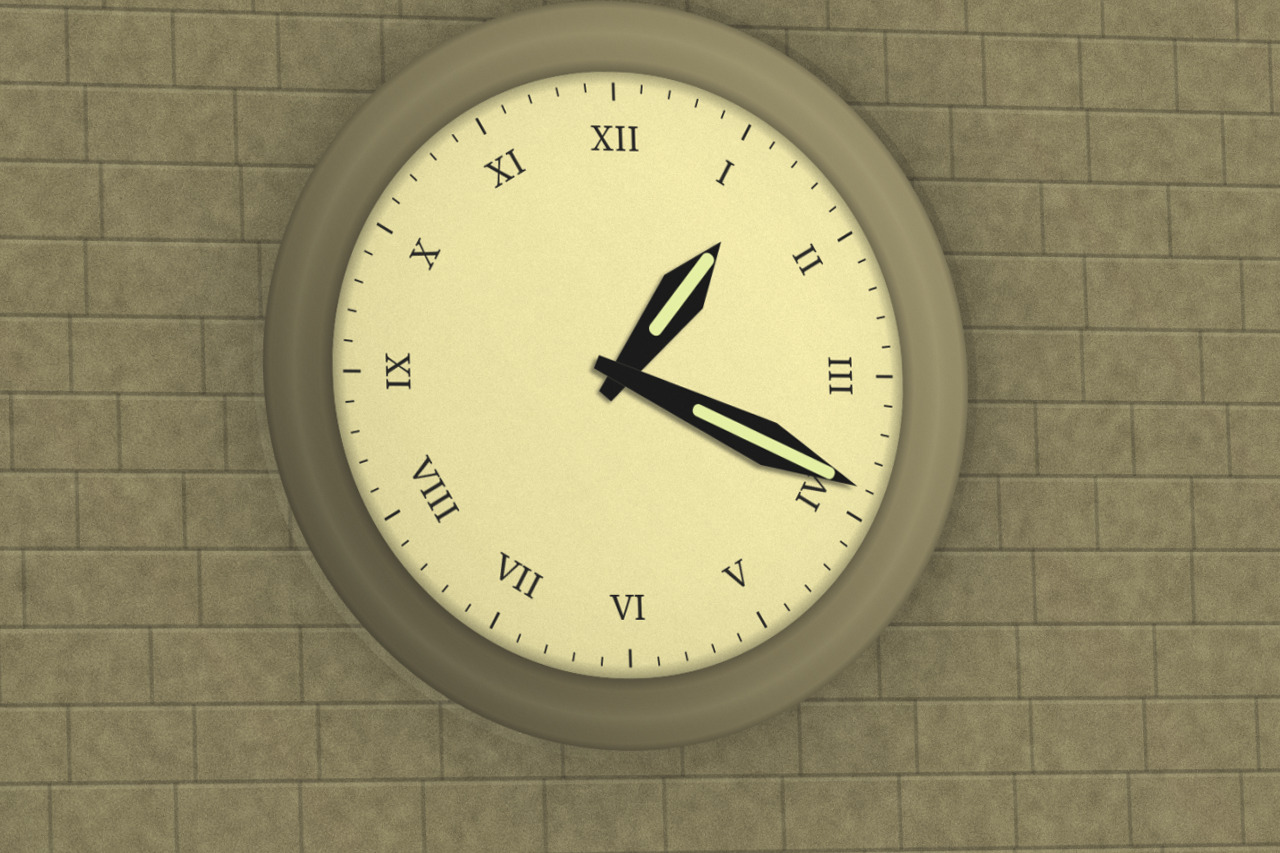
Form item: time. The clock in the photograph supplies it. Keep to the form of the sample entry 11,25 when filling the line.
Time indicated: 1,19
